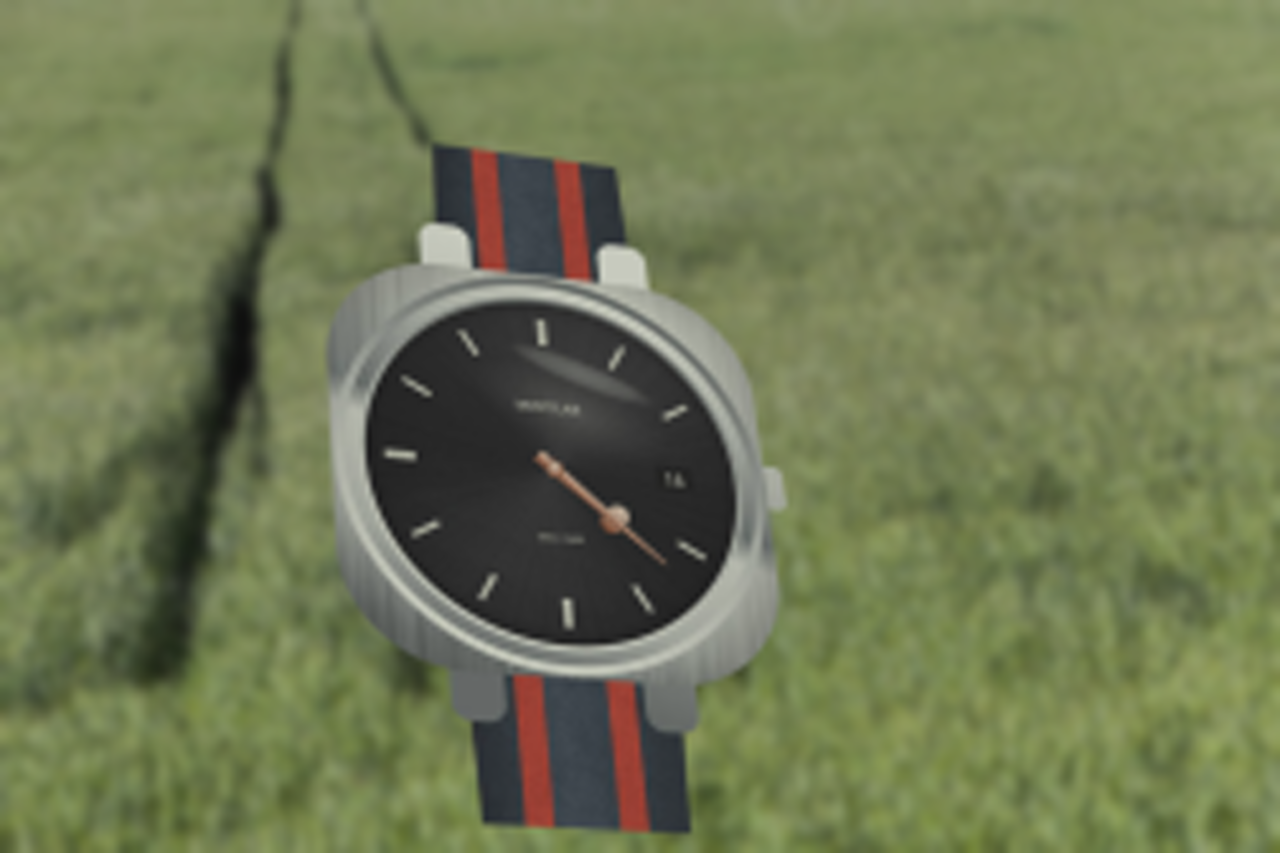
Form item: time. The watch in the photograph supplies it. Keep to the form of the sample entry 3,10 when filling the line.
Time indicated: 4,22
